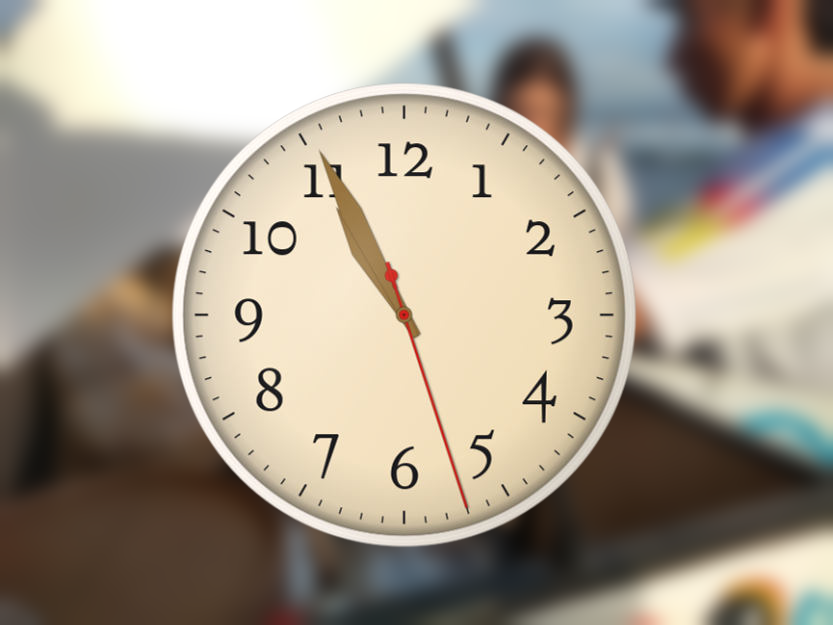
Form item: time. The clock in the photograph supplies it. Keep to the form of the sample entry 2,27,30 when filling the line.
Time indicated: 10,55,27
